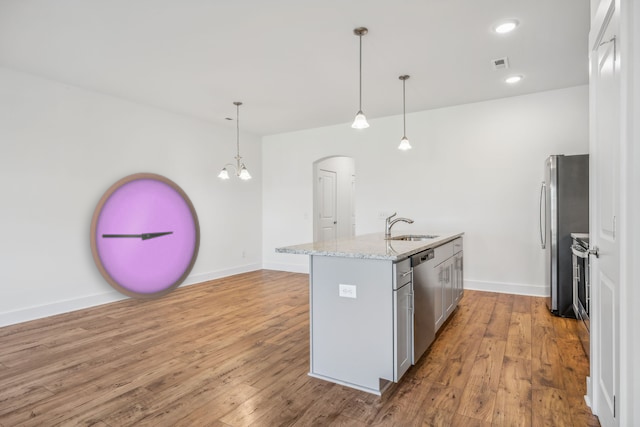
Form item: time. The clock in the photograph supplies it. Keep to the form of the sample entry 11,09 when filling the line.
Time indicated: 2,45
